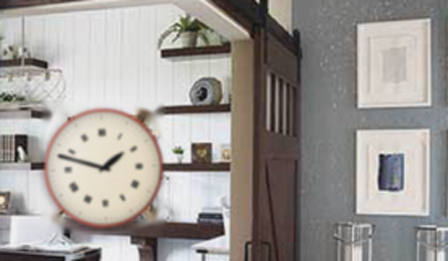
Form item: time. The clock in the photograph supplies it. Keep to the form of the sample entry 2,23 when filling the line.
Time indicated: 1,48
